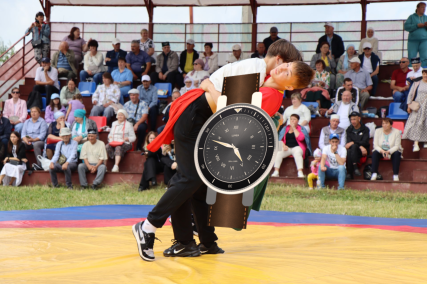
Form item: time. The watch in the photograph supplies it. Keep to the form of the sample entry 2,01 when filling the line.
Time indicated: 4,48
